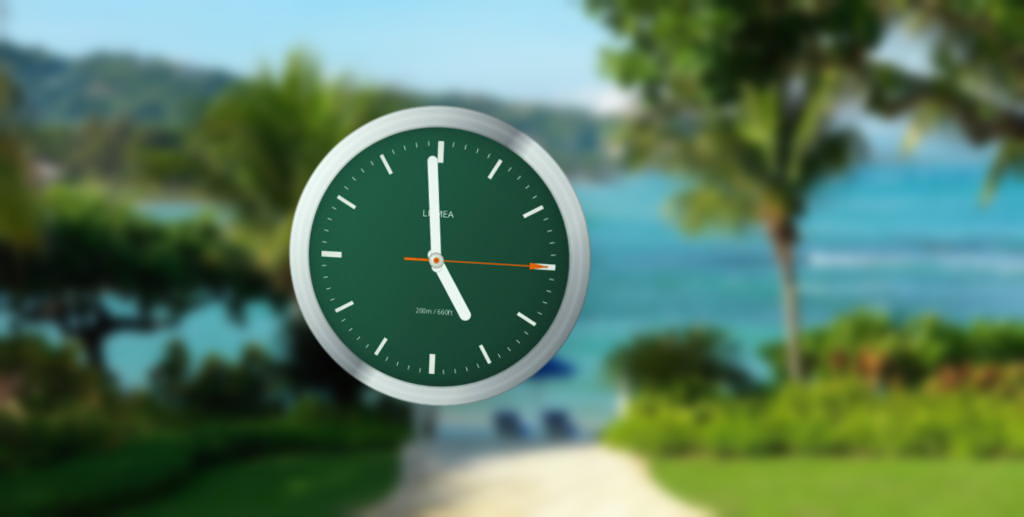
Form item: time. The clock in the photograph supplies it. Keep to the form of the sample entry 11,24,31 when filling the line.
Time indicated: 4,59,15
